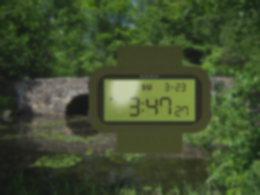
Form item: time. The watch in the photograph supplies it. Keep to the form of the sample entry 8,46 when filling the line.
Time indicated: 3,47
